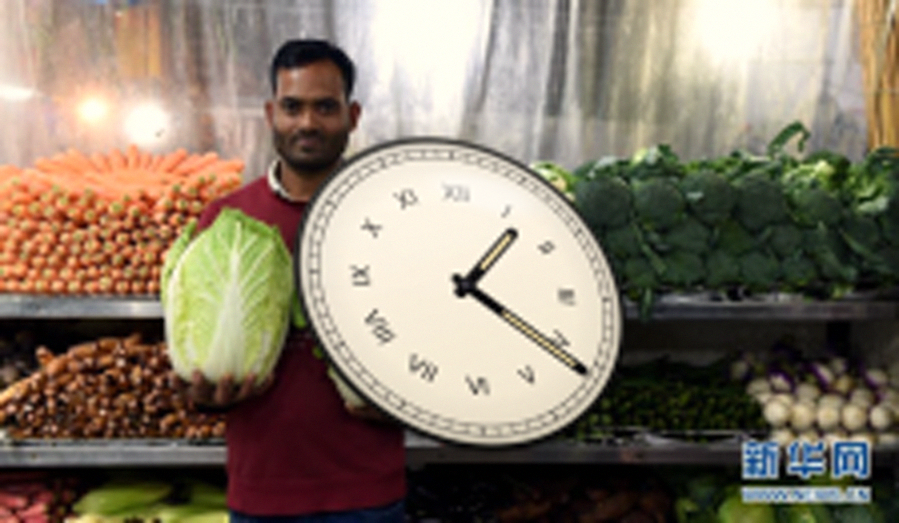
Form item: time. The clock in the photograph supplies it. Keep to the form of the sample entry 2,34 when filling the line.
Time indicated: 1,21
